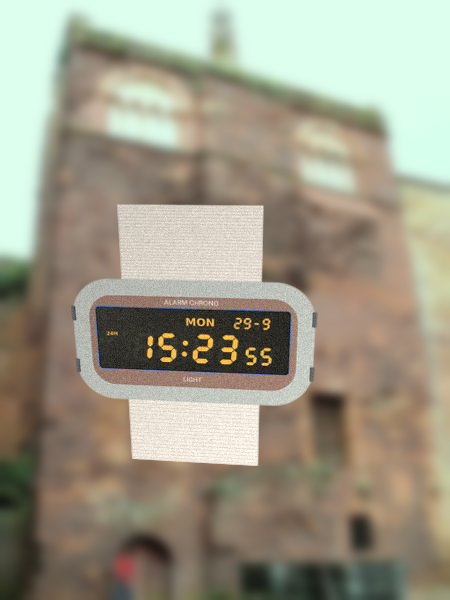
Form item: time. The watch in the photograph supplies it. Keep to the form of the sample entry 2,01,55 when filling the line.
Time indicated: 15,23,55
